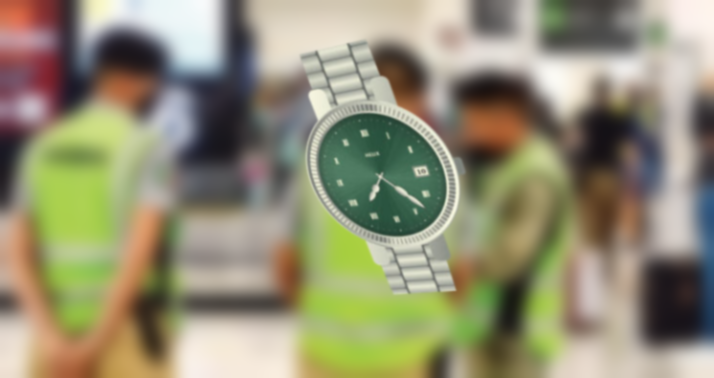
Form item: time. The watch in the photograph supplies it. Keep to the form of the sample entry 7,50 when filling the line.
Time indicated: 7,23
